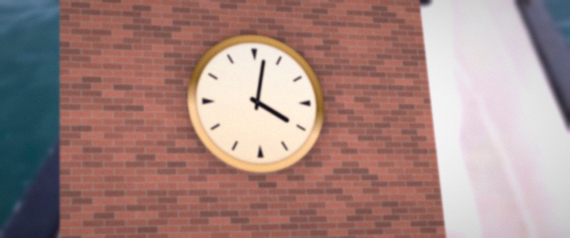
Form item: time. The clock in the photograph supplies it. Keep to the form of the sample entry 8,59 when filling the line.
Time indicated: 4,02
